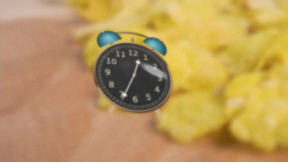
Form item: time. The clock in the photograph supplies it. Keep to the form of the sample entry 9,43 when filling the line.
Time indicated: 12,34
